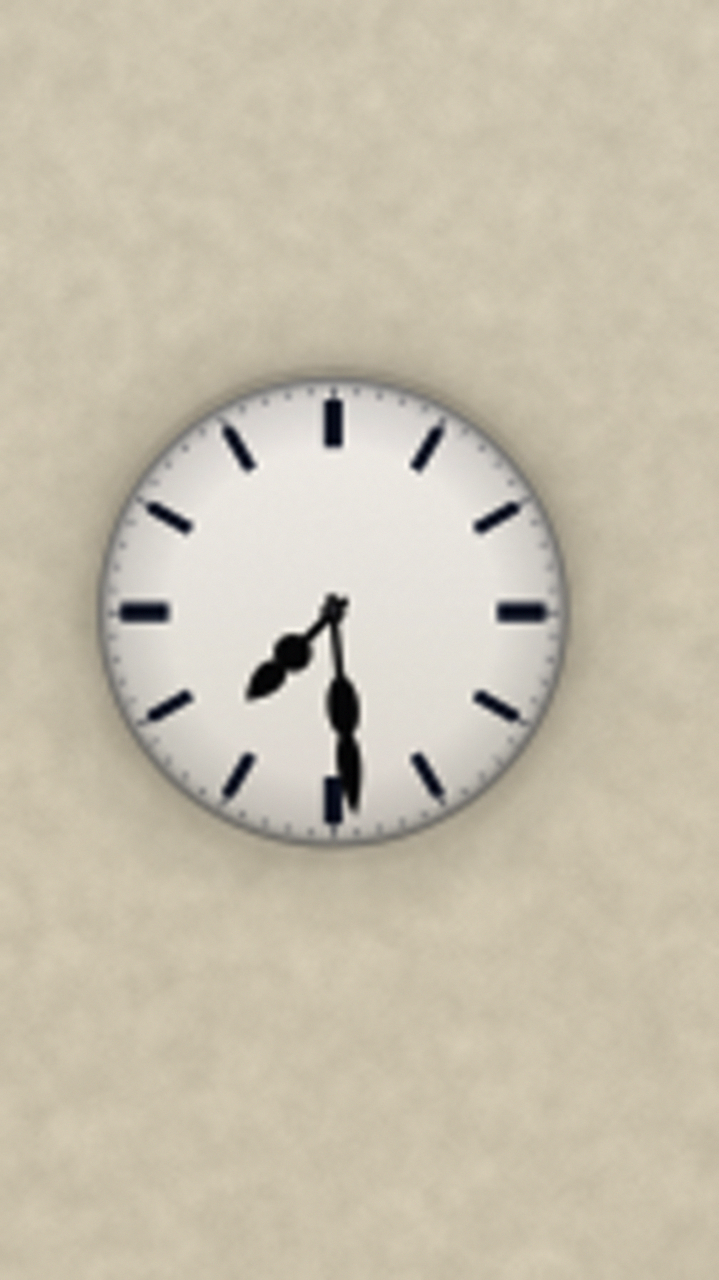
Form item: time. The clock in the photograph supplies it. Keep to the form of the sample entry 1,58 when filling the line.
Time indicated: 7,29
